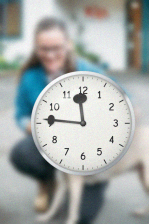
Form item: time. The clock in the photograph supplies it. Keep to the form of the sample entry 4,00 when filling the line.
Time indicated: 11,46
